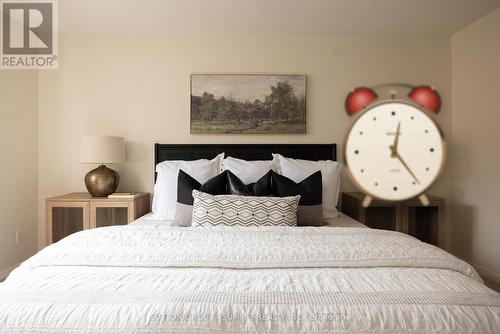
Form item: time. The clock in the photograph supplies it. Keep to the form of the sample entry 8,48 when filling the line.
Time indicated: 12,24
